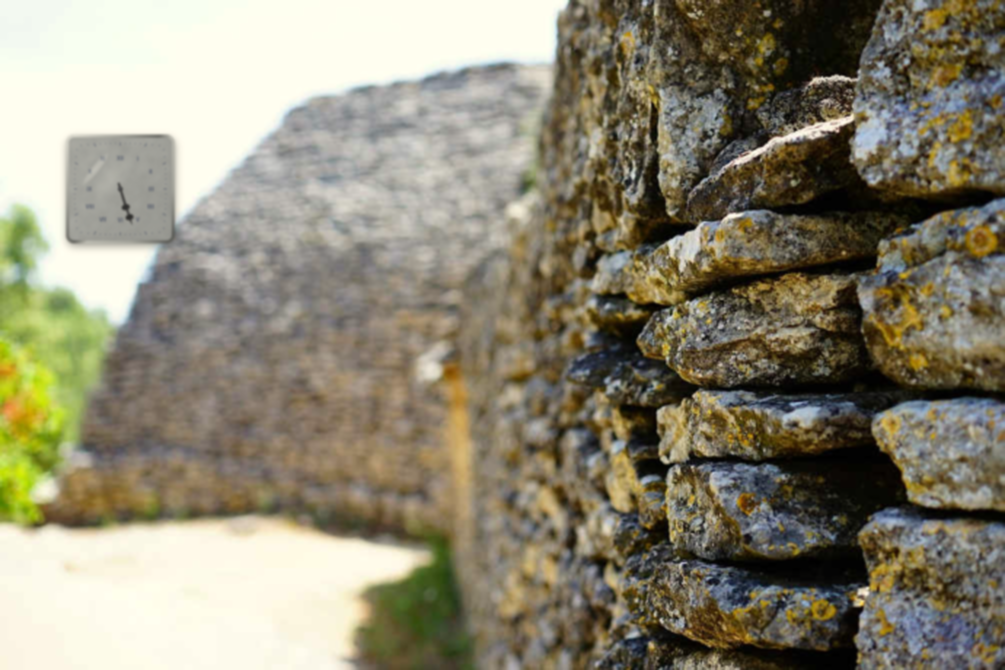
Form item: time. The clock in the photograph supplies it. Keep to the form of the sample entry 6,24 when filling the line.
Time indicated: 5,27
